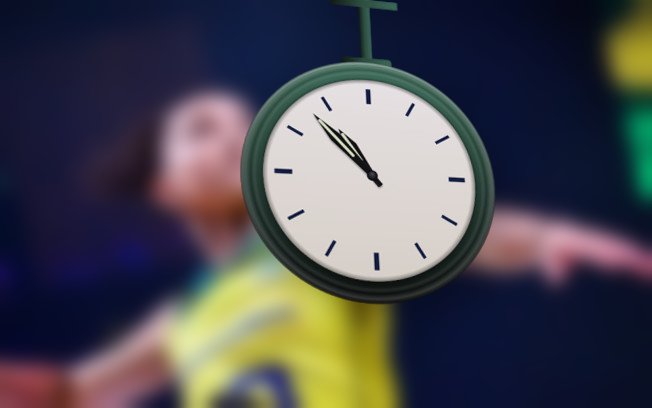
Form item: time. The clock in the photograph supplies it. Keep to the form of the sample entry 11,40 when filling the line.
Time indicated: 10,53
